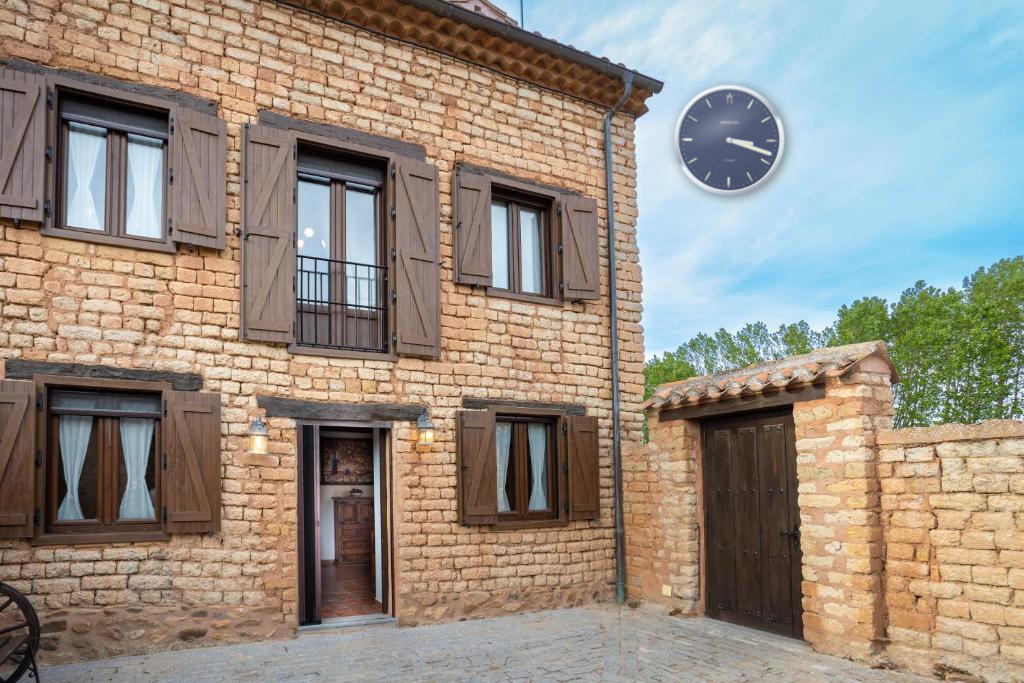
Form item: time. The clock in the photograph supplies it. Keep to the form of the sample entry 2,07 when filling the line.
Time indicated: 3,18
